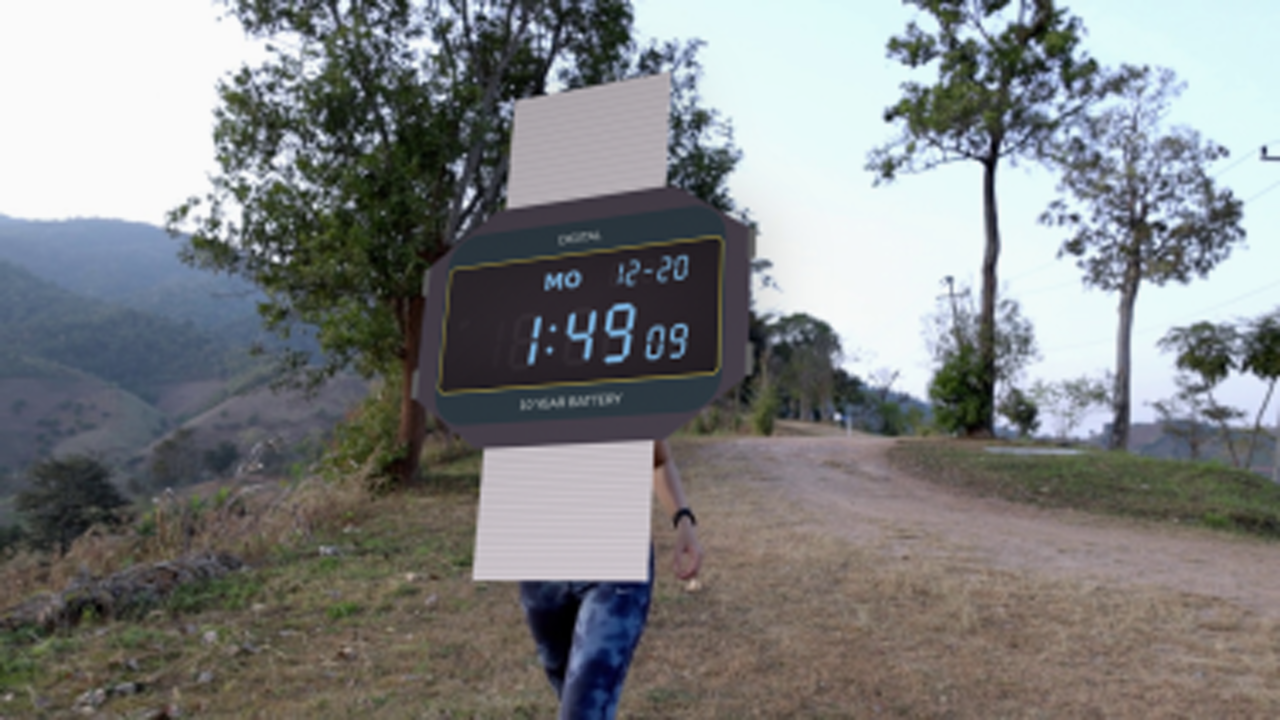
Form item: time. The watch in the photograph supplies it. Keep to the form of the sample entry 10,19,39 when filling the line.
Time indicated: 1,49,09
